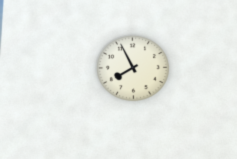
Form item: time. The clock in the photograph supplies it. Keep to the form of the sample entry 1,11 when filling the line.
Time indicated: 7,56
